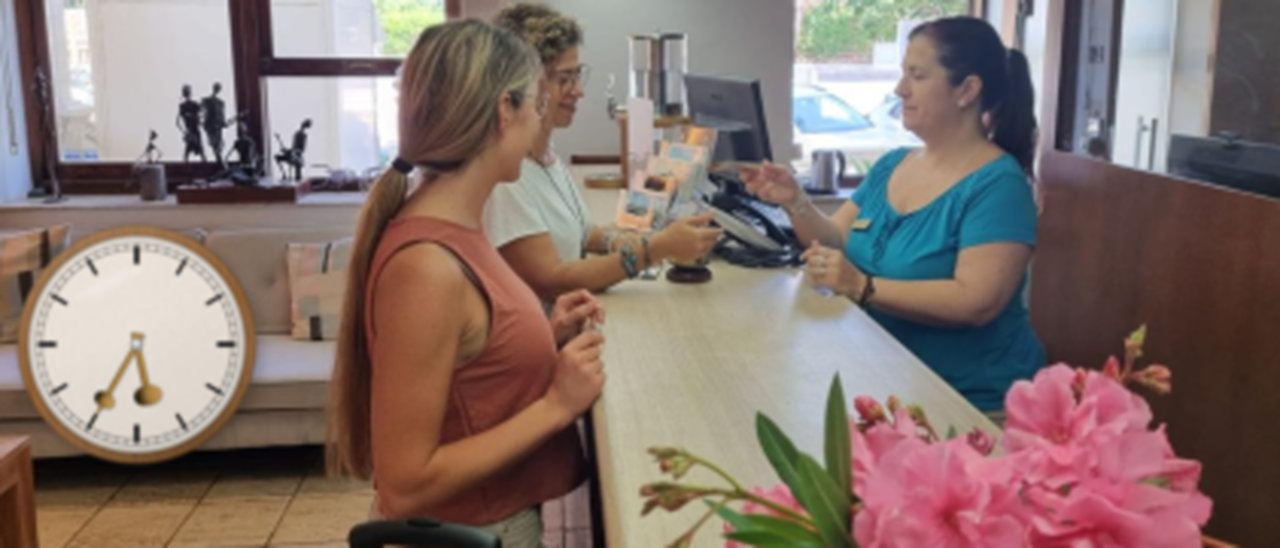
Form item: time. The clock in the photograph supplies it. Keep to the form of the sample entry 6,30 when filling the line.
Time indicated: 5,35
